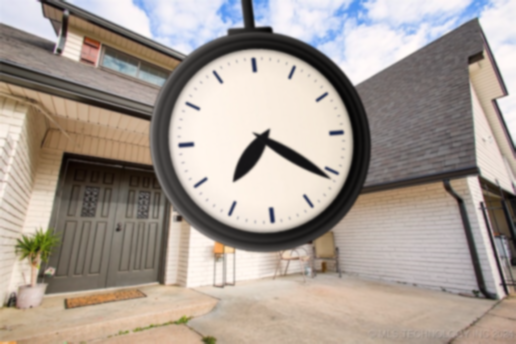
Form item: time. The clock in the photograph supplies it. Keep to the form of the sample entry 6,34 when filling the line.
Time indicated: 7,21
